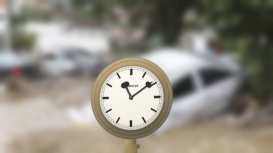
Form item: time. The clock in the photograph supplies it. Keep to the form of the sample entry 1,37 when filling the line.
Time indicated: 11,09
